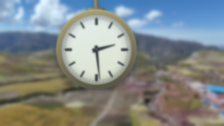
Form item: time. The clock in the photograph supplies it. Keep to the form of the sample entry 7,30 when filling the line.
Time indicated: 2,29
